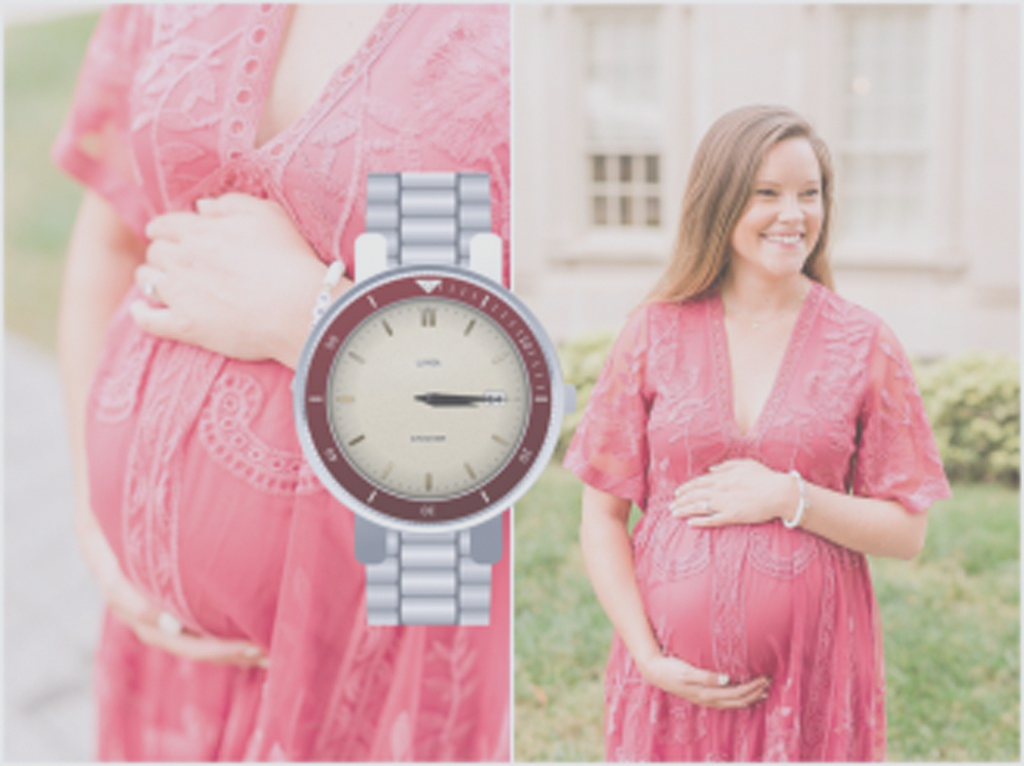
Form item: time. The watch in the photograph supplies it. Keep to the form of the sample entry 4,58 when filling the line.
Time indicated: 3,15
